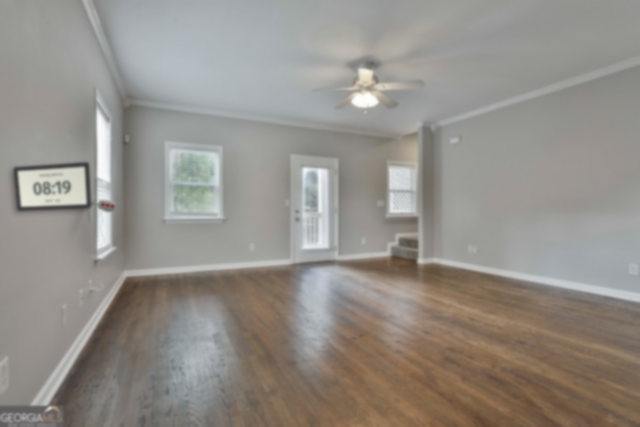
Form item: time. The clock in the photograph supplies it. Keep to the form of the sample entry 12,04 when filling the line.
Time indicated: 8,19
